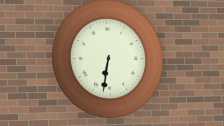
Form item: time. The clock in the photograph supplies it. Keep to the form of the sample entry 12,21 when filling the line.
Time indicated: 6,32
